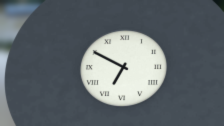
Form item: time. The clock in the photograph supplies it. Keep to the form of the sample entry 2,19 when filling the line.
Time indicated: 6,50
